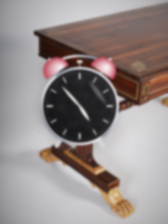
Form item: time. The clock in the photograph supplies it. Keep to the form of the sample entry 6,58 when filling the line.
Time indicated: 4,53
